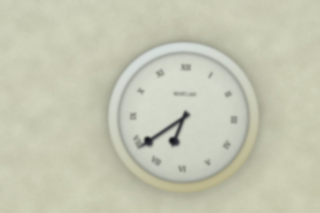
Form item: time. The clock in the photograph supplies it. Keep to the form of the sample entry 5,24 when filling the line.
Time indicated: 6,39
